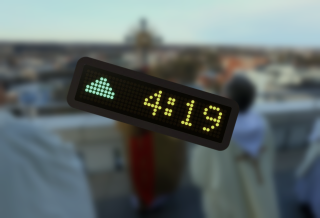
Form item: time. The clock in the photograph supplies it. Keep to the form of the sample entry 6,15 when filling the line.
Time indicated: 4,19
